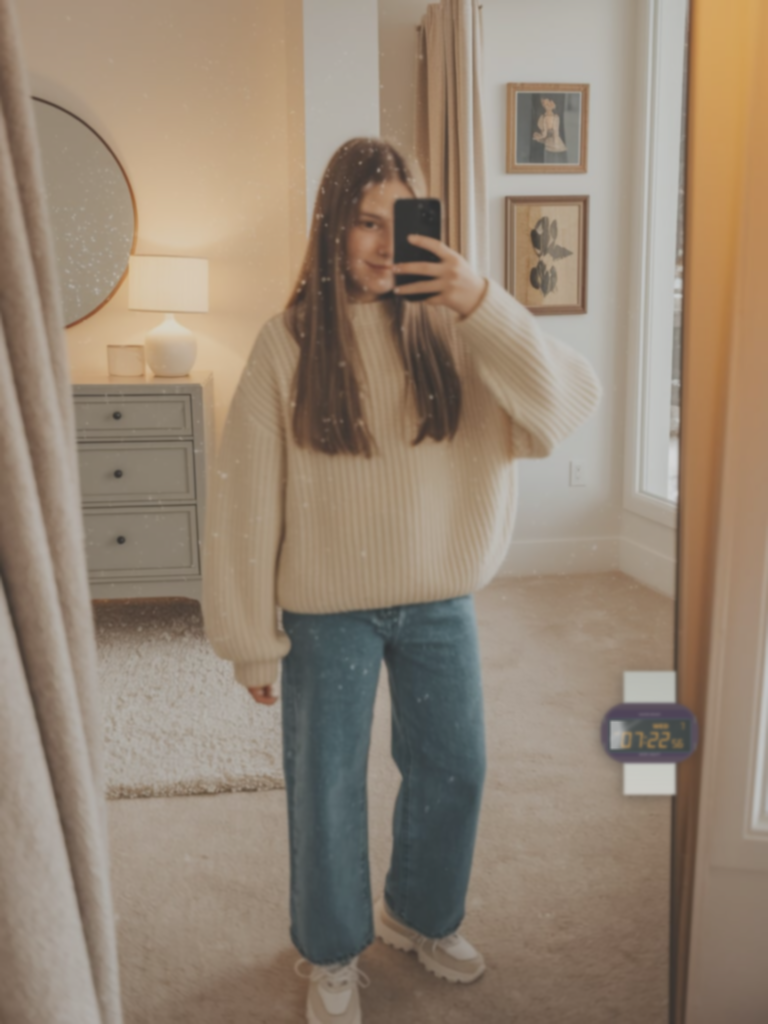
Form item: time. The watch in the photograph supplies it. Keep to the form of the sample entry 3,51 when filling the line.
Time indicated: 7,22
